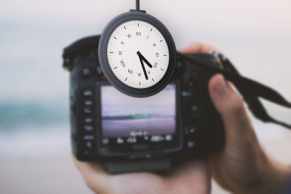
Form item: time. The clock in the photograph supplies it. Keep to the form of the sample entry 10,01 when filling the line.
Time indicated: 4,27
